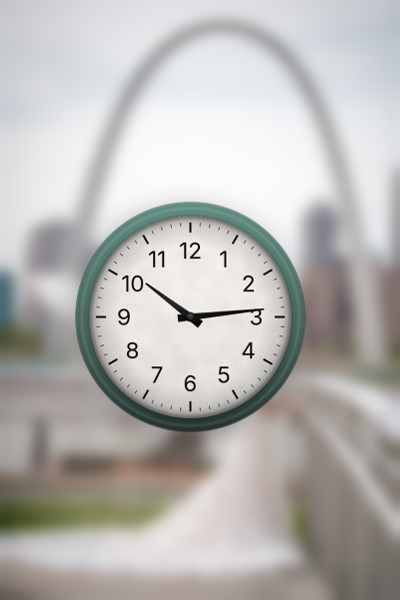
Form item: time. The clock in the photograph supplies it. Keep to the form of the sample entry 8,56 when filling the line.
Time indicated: 10,14
